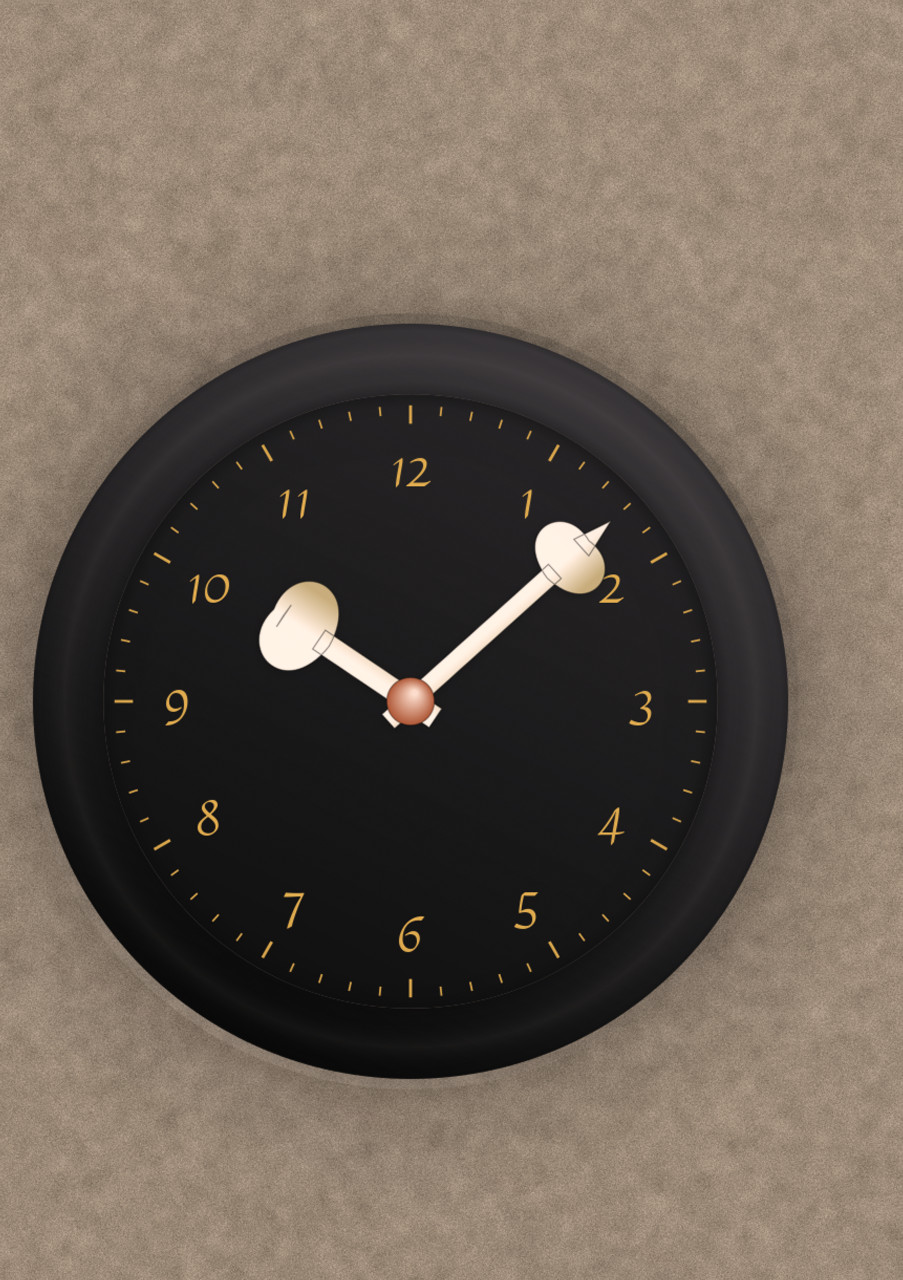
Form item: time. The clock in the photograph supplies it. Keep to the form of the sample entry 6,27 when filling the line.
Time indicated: 10,08
